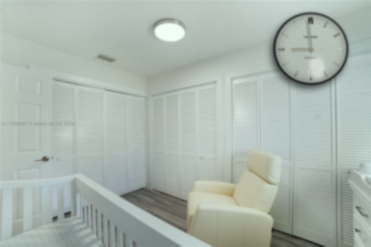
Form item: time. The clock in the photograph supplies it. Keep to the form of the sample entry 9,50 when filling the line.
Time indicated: 8,59
